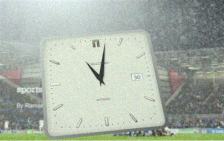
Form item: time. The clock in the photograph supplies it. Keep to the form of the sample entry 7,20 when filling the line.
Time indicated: 11,02
